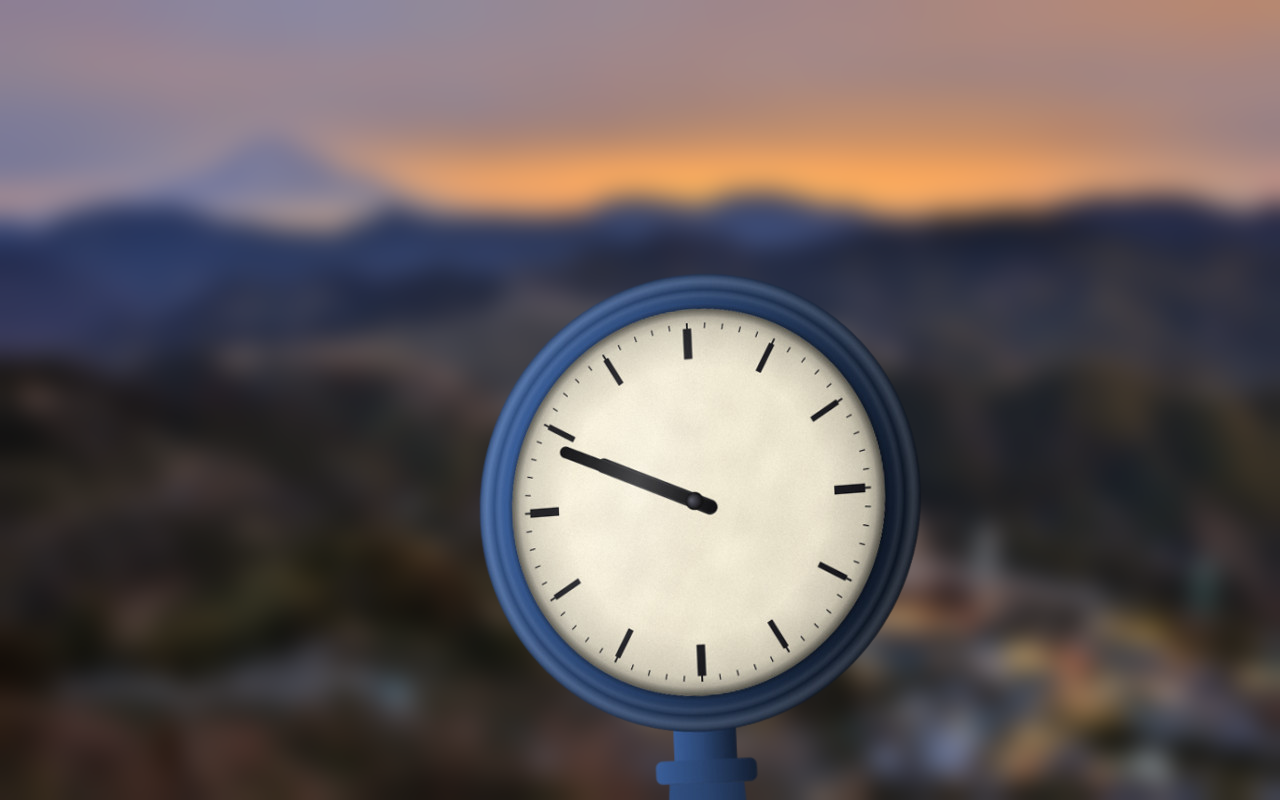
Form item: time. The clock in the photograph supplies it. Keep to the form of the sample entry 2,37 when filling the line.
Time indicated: 9,49
